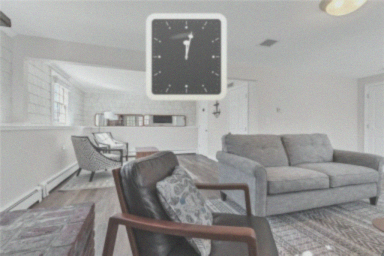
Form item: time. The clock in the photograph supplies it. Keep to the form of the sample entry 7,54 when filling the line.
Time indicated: 12,02
